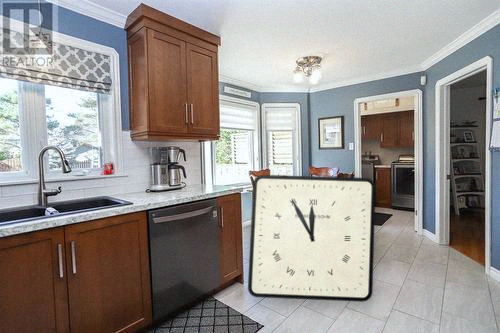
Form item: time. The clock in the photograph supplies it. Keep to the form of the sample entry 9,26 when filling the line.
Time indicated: 11,55
